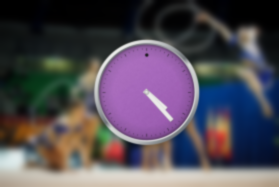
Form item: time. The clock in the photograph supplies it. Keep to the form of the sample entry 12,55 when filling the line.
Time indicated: 4,23
